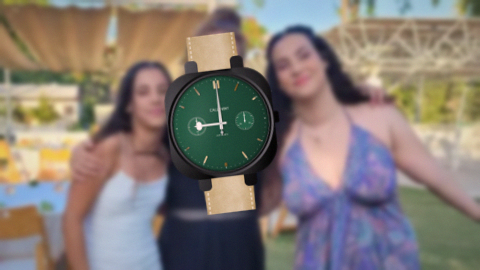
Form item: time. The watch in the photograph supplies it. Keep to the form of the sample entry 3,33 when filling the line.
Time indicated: 9,00
